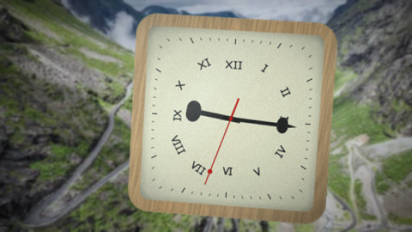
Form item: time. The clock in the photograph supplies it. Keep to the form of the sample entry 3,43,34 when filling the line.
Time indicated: 9,15,33
